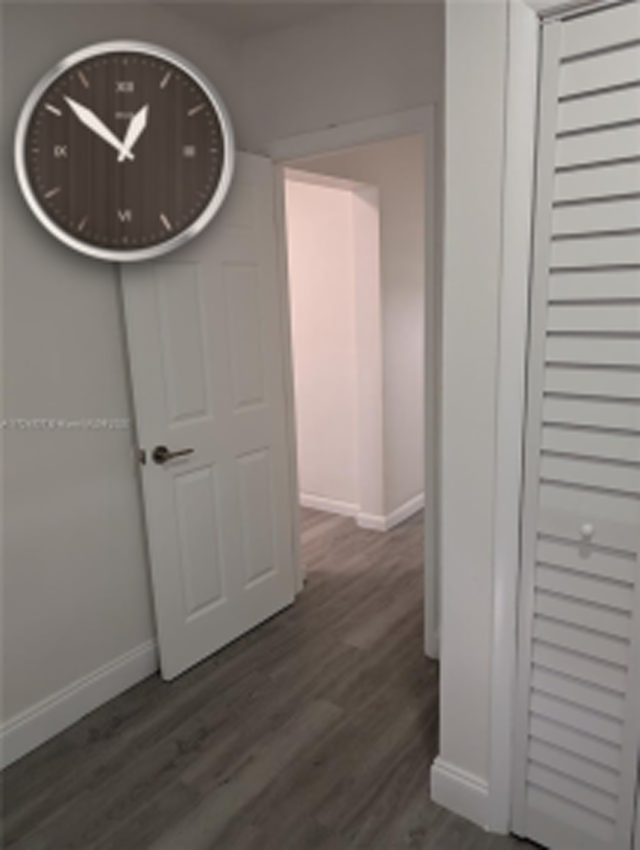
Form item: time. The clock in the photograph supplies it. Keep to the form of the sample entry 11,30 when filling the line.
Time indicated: 12,52
